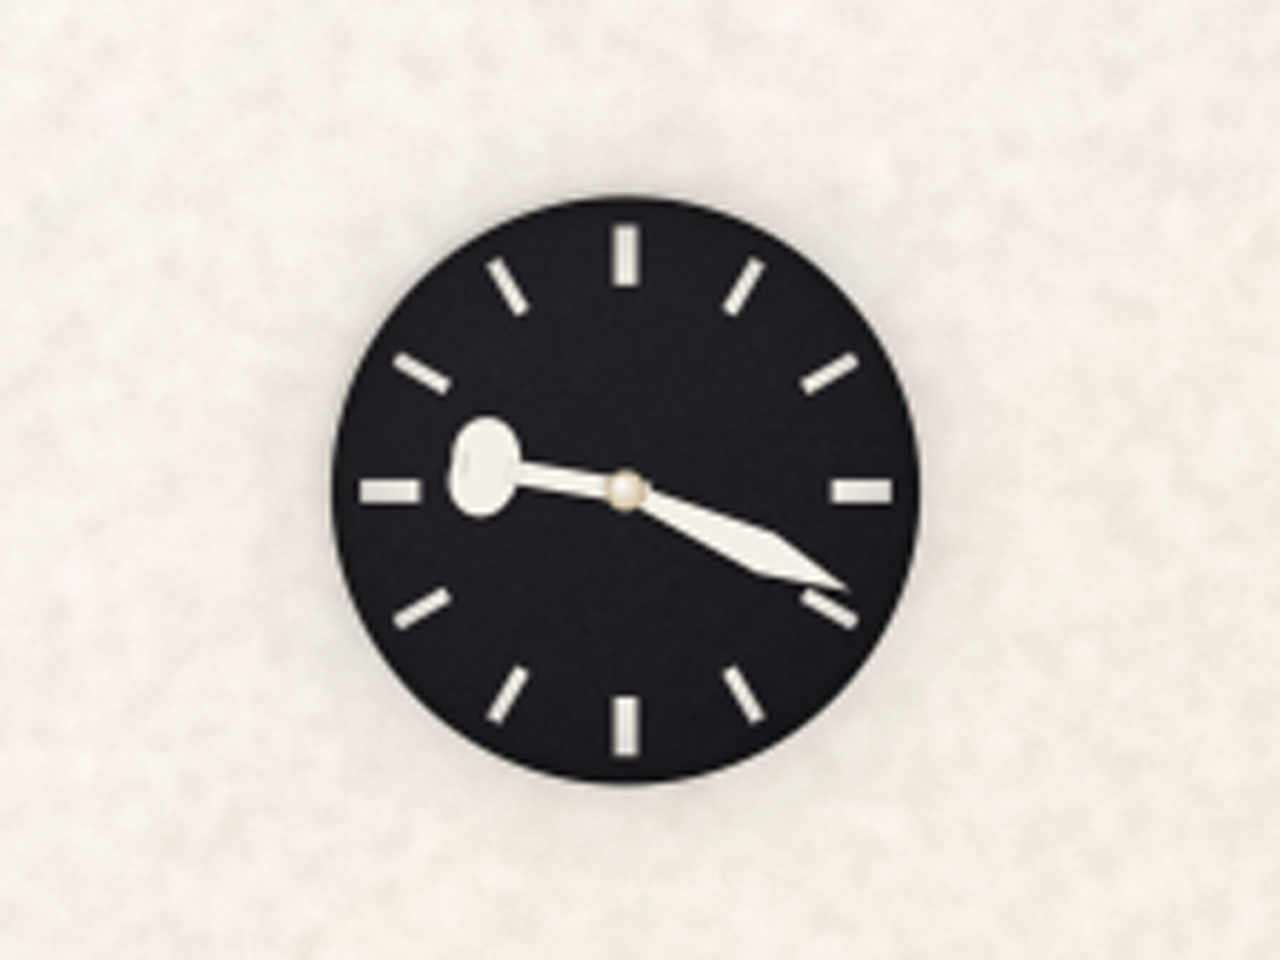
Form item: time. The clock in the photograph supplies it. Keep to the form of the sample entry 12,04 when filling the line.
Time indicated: 9,19
